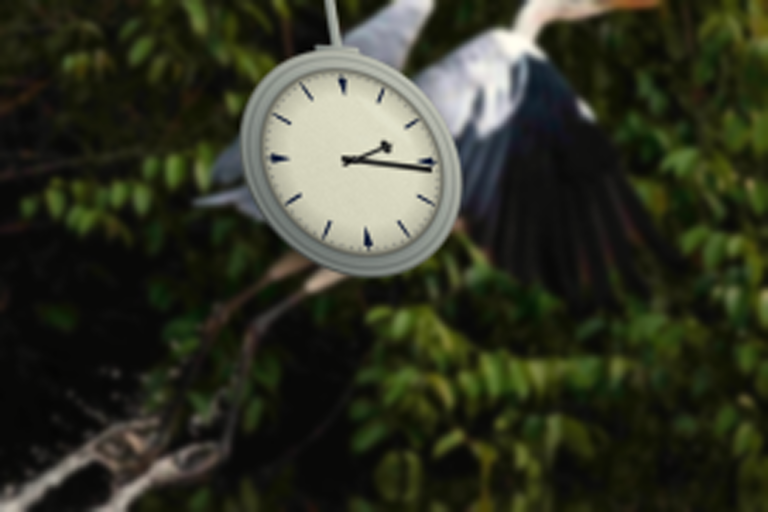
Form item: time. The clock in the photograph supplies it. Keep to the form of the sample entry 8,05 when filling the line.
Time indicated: 2,16
